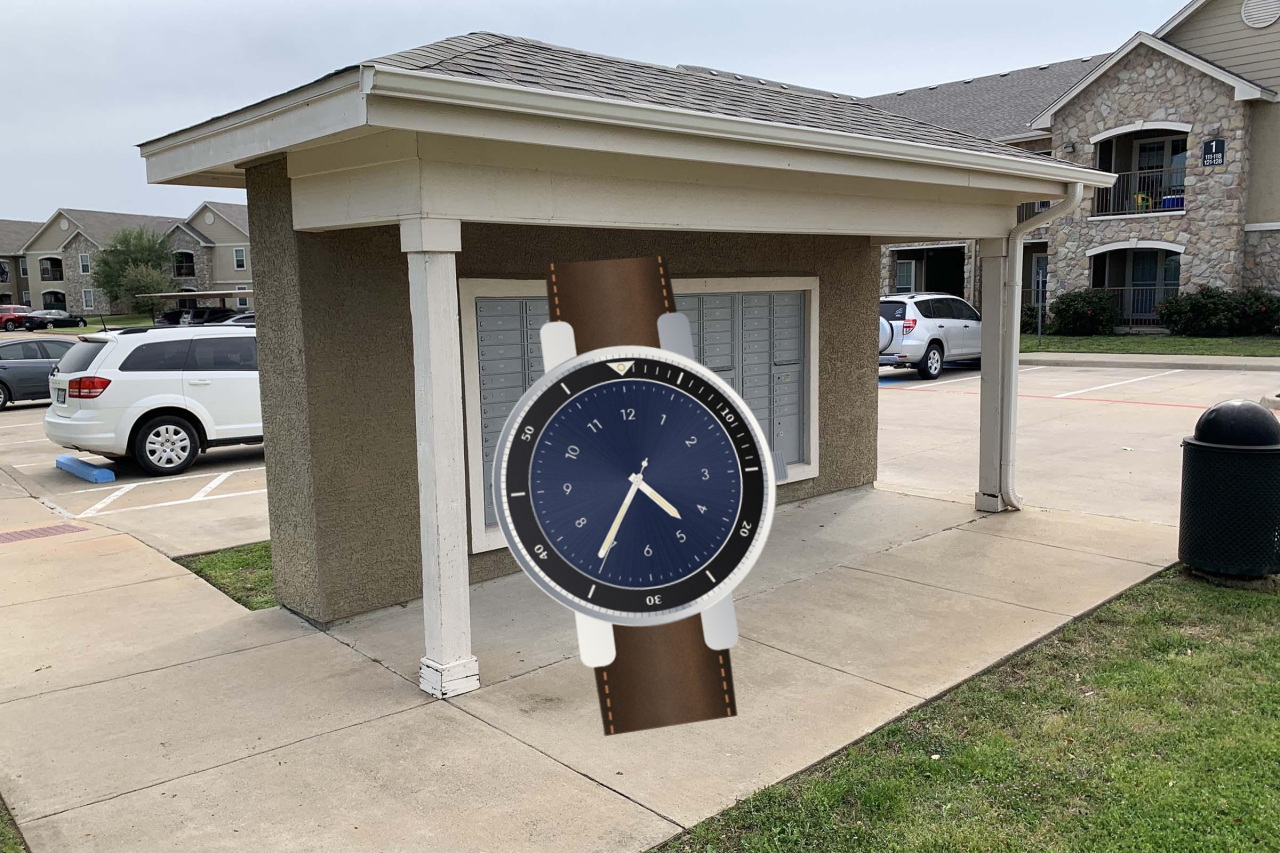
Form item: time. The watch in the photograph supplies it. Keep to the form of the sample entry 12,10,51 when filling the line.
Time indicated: 4,35,35
